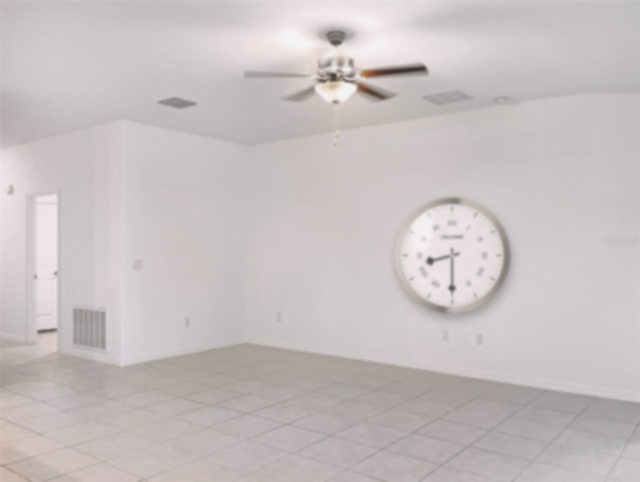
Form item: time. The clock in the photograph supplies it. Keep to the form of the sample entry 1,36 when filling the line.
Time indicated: 8,30
